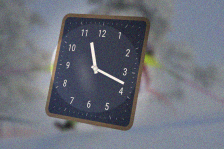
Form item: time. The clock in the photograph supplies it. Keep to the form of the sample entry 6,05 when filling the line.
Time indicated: 11,18
